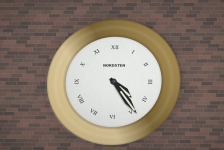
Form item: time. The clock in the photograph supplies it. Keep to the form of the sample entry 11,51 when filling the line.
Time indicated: 4,24
